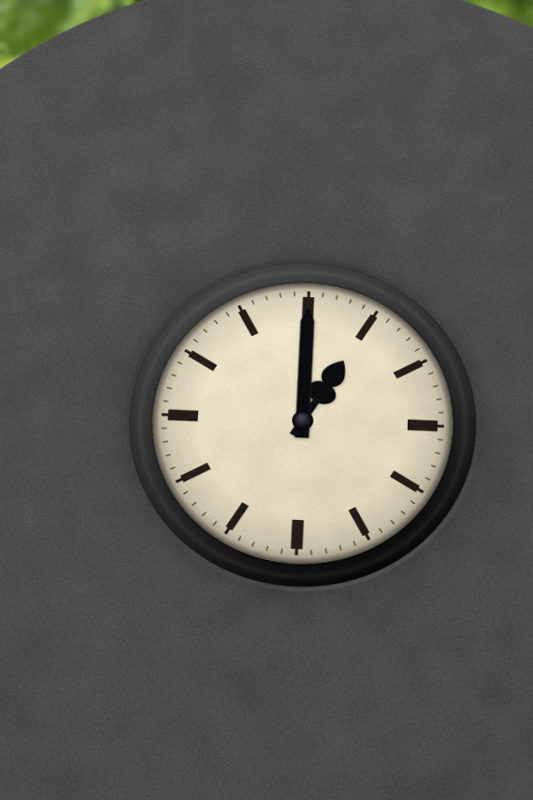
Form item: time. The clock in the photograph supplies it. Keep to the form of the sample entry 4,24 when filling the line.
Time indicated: 1,00
